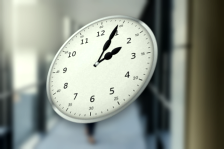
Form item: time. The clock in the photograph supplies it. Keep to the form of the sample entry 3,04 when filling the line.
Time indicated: 2,04
